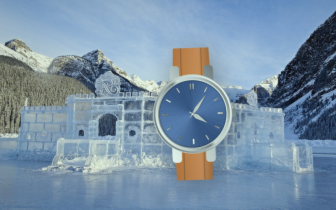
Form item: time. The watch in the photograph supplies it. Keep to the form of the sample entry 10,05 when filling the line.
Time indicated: 4,06
